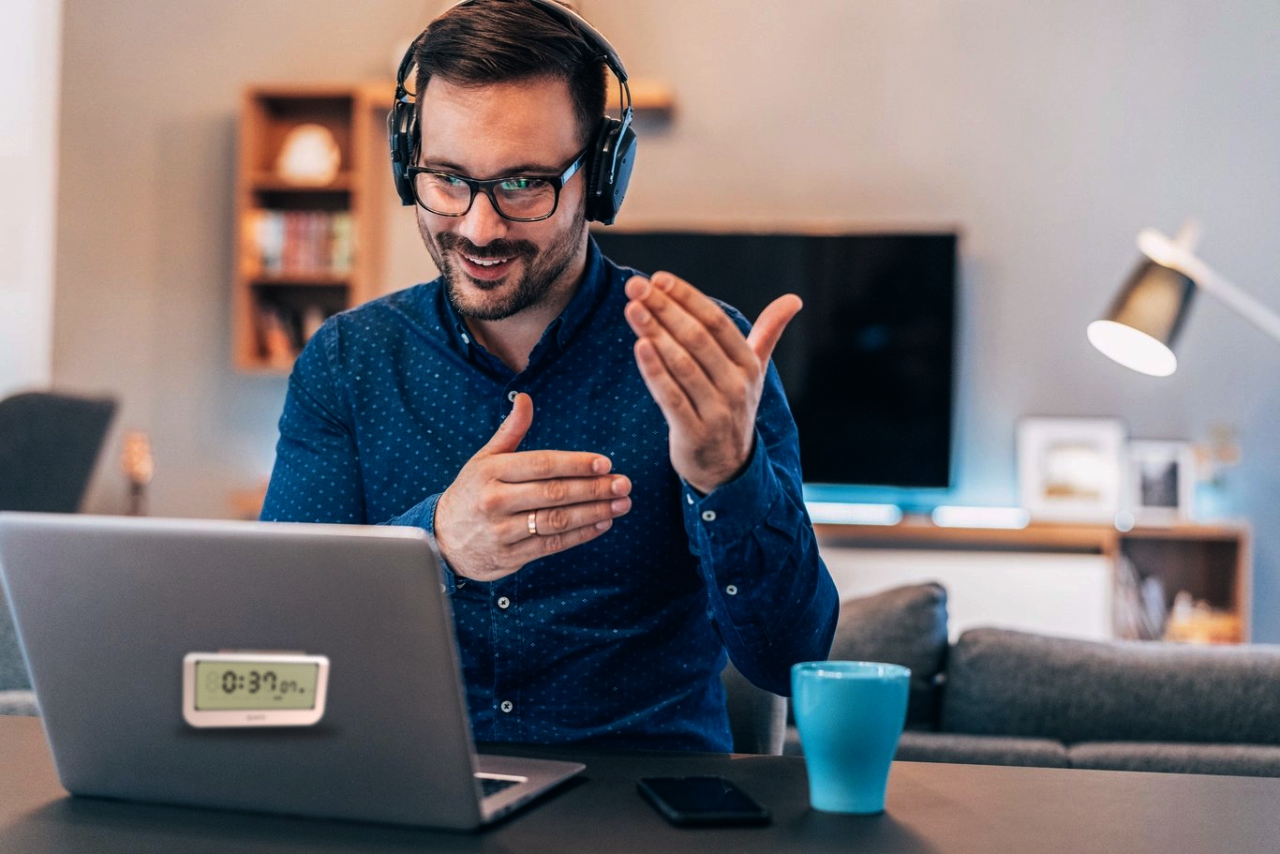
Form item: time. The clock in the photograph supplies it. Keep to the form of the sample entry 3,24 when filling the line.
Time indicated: 0,37
